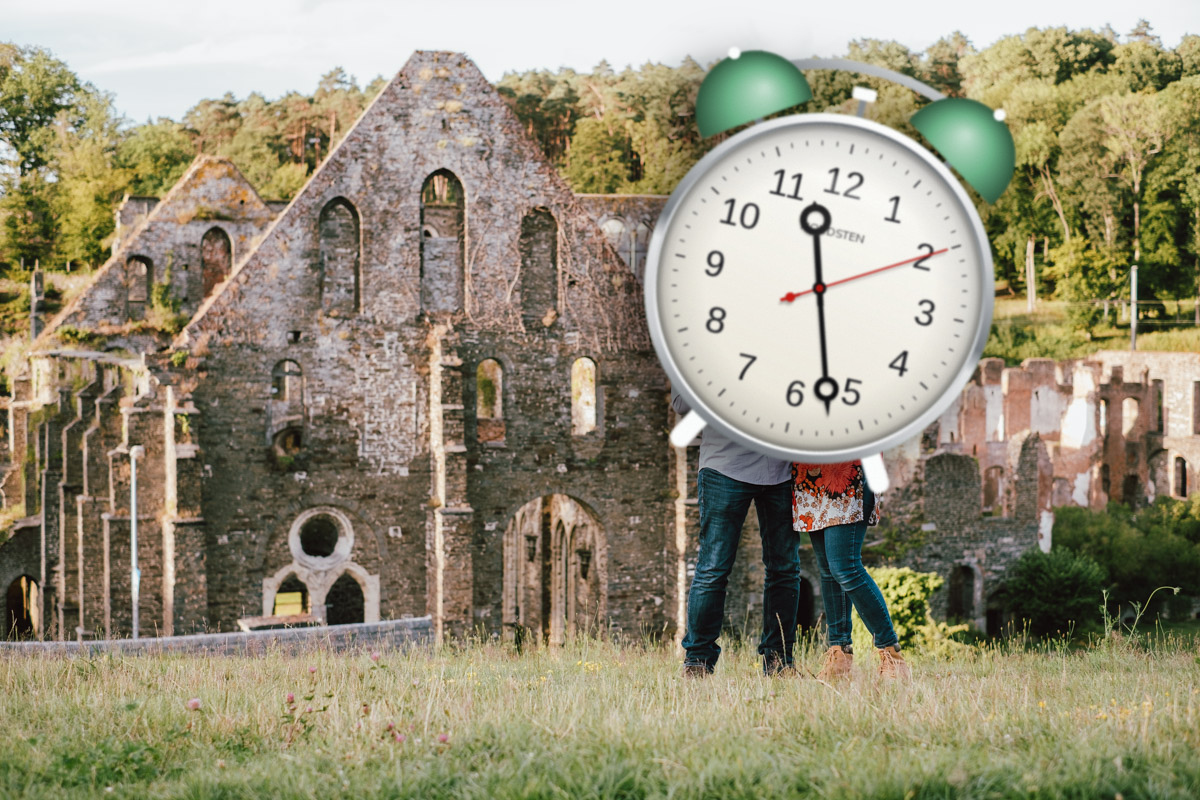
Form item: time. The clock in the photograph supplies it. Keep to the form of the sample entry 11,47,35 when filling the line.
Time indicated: 11,27,10
